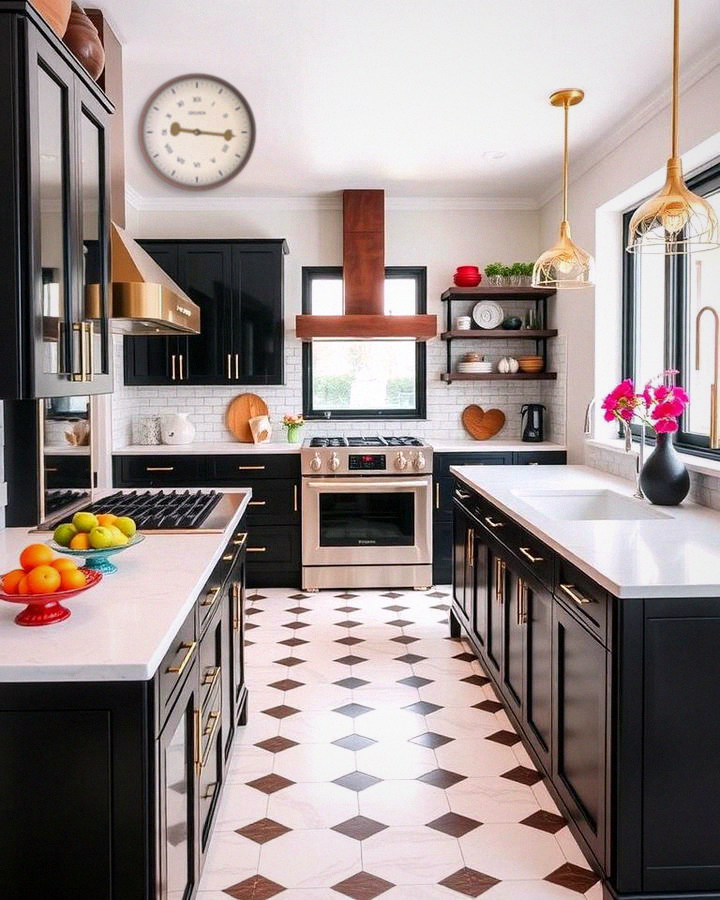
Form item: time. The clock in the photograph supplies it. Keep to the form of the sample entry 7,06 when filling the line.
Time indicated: 9,16
